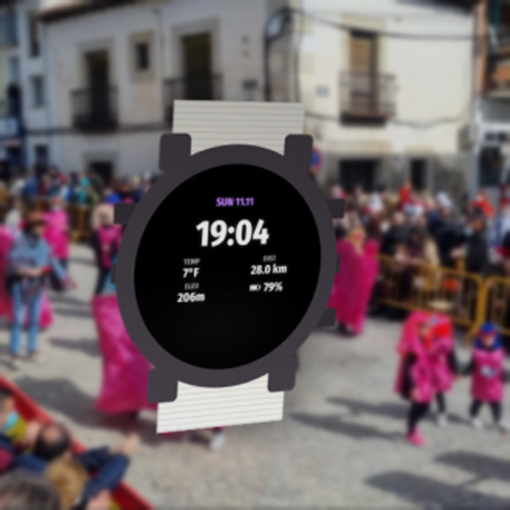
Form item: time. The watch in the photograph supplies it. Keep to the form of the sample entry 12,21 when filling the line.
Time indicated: 19,04
